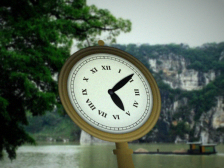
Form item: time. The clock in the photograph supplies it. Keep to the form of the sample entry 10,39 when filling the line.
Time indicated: 5,09
